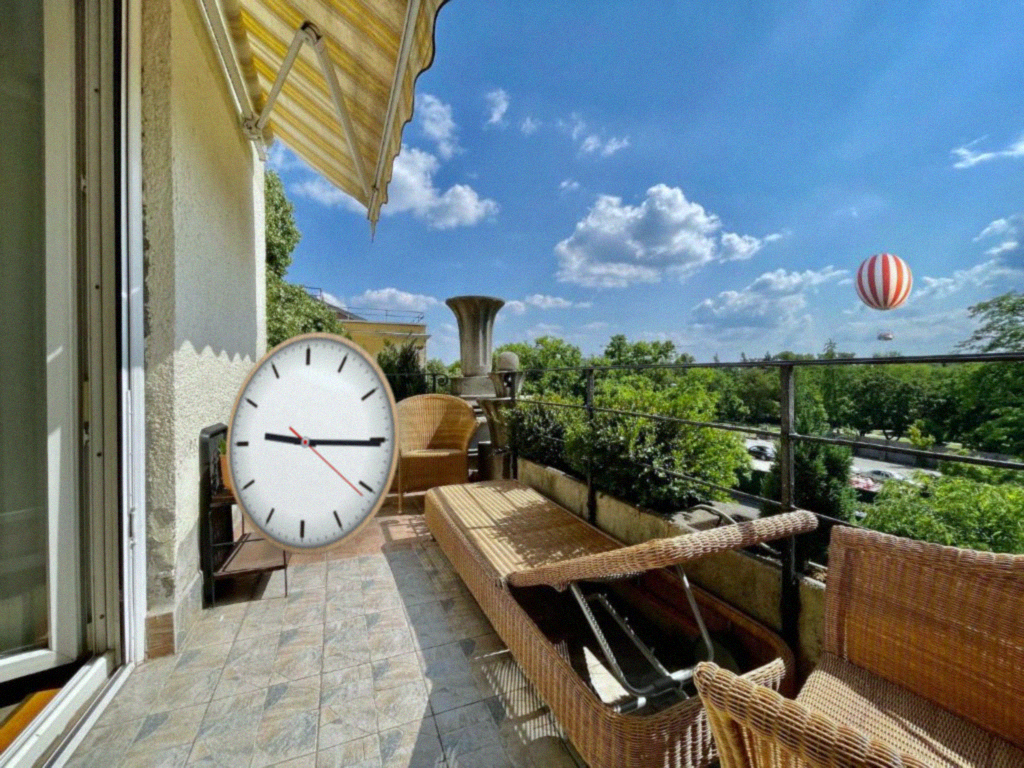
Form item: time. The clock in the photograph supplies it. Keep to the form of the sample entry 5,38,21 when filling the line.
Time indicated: 9,15,21
